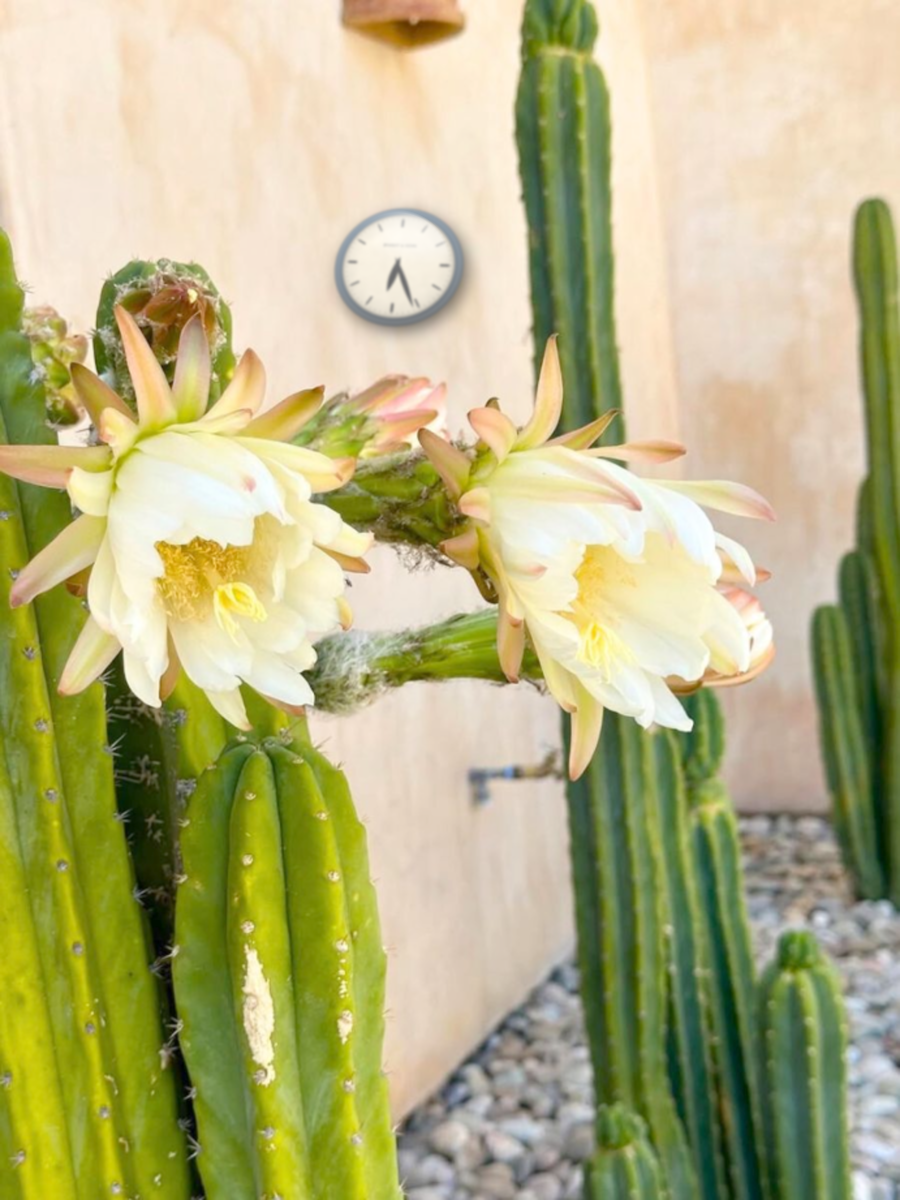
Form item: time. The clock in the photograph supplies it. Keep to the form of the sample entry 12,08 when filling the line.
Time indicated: 6,26
